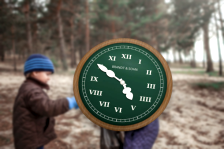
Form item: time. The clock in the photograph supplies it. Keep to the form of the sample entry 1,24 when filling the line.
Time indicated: 4,50
